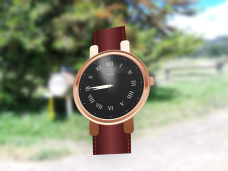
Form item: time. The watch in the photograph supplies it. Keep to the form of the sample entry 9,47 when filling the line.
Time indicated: 8,45
